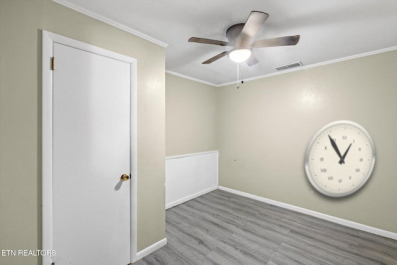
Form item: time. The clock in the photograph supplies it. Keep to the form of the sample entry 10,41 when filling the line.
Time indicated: 12,54
